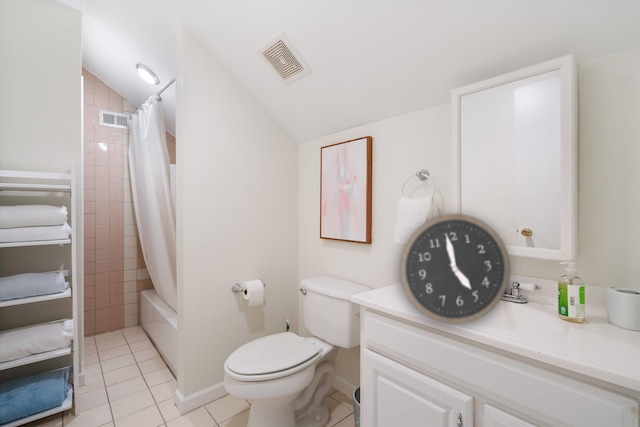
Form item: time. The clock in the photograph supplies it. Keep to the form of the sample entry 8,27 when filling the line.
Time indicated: 4,59
